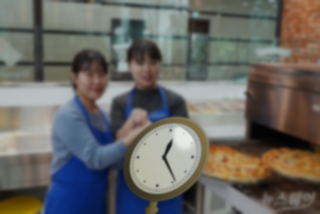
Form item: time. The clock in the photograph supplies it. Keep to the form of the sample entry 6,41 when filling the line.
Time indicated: 12,24
